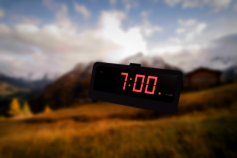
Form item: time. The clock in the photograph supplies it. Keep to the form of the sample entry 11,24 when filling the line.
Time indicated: 7,00
